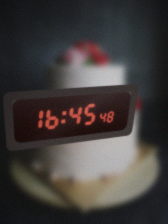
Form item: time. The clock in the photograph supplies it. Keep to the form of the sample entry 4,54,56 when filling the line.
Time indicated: 16,45,48
